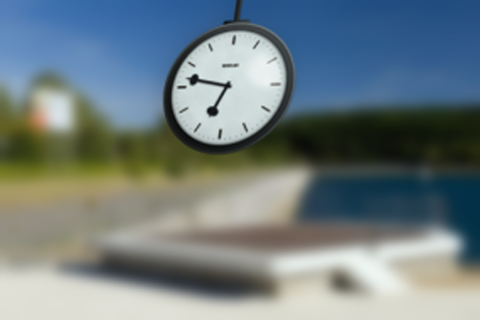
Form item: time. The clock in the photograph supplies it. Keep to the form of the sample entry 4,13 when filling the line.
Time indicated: 6,47
